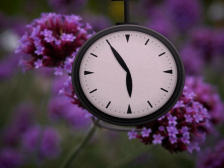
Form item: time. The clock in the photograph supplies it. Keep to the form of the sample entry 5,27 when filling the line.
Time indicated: 5,55
